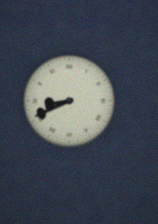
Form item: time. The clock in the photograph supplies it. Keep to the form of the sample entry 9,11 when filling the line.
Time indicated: 8,41
